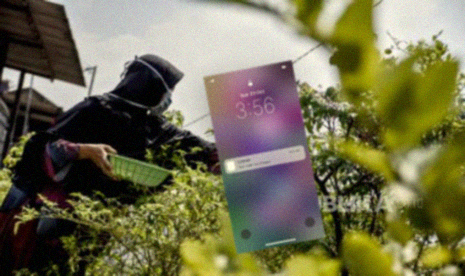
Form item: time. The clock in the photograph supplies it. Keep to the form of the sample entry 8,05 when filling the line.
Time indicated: 3,56
